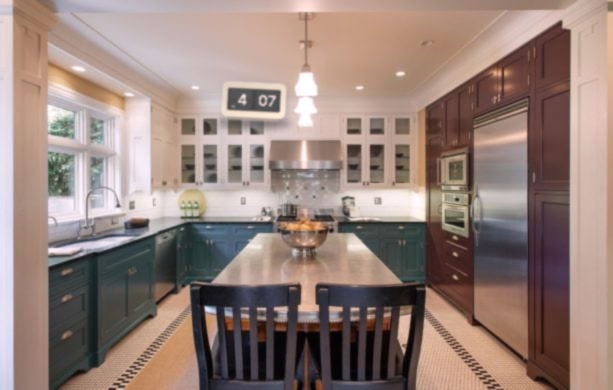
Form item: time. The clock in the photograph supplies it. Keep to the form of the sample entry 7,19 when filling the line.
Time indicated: 4,07
